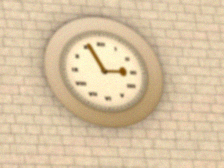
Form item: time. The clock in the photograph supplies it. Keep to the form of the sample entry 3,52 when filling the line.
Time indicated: 2,56
